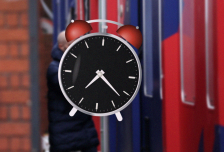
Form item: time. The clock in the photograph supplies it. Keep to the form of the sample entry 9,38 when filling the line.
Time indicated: 7,22
